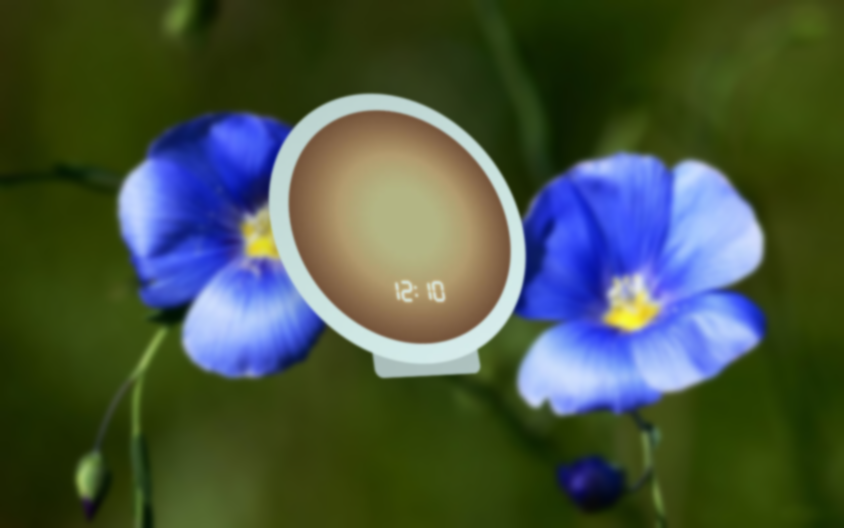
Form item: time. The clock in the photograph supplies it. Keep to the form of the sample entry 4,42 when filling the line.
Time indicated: 12,10
